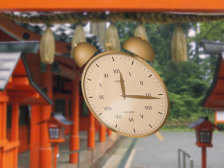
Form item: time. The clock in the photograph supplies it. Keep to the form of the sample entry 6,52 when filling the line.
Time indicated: 12,16
